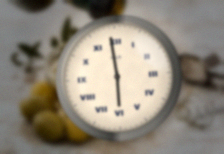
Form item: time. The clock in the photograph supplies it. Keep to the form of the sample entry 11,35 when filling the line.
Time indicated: 5,59
